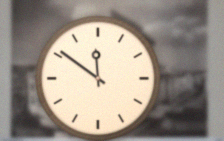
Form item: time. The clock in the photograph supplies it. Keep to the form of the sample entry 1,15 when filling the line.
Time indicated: 11,51
